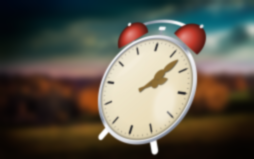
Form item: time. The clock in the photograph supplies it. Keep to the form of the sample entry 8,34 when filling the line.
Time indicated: 2,07
